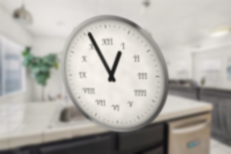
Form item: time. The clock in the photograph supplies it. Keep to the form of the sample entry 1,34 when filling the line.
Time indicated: 12,56
